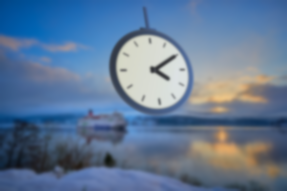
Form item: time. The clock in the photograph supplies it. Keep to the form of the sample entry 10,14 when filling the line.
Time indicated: 4,10
